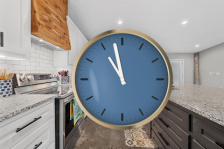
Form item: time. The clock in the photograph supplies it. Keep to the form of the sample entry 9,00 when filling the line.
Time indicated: 10,58
